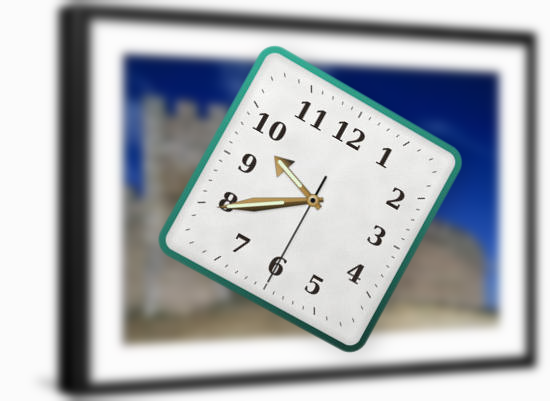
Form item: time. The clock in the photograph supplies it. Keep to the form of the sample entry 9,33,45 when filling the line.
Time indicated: 9,39,30
